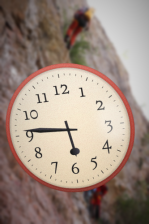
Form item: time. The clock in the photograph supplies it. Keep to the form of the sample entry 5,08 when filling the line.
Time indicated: 5,46
